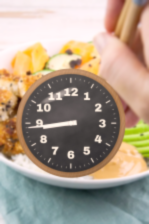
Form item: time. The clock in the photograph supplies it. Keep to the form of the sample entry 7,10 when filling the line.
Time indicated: 8,44
